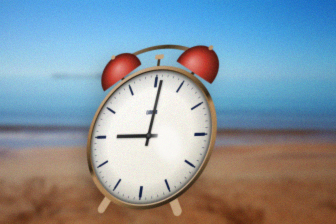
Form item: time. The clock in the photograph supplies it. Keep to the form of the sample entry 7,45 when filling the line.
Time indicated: 9,01
